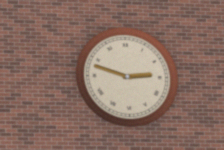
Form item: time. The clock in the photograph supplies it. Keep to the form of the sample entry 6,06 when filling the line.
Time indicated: 2,48
